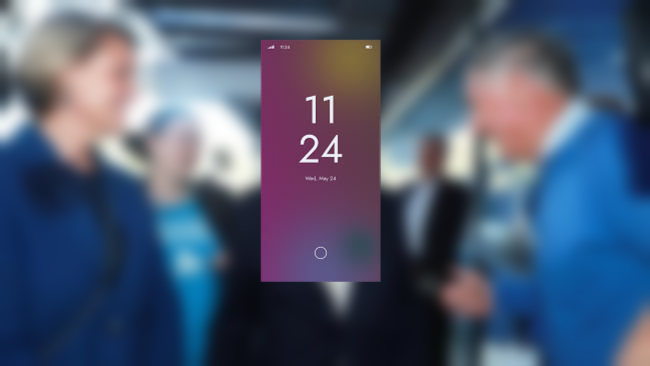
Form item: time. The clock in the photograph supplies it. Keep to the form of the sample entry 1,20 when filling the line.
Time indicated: 11,24
